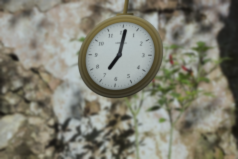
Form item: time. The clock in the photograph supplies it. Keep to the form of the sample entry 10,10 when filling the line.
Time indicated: 7,01
